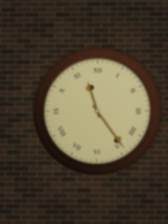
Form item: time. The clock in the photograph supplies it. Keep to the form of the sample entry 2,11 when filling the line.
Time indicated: 11,24
